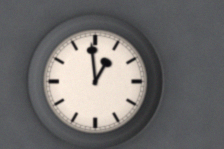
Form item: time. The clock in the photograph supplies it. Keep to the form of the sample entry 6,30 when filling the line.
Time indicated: 12,59
